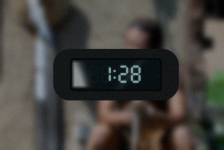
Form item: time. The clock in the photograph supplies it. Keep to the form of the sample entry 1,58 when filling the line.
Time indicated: 1,28
